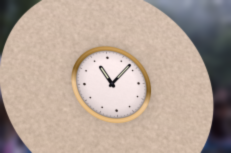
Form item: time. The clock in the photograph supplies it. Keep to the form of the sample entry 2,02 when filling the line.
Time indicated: 11,08
